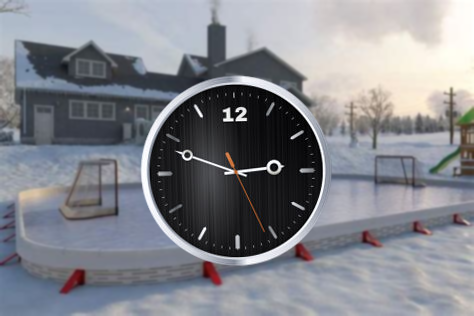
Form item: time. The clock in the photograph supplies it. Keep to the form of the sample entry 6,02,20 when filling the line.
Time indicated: 2,48,26
